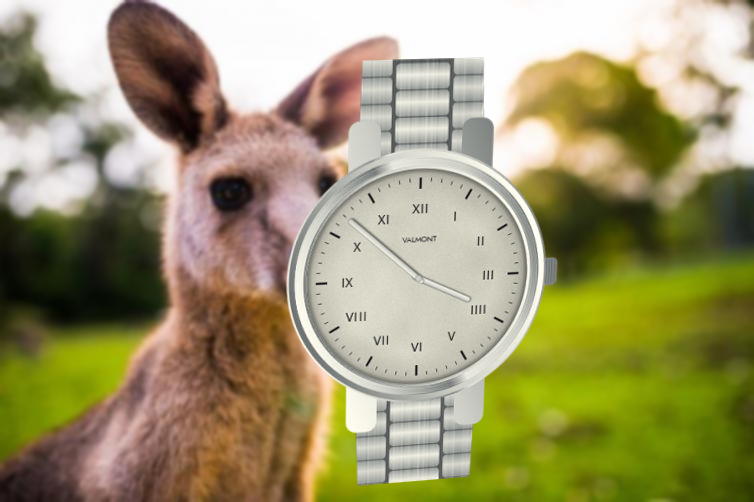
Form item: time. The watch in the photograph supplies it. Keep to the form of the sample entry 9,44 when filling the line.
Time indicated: 3,52
